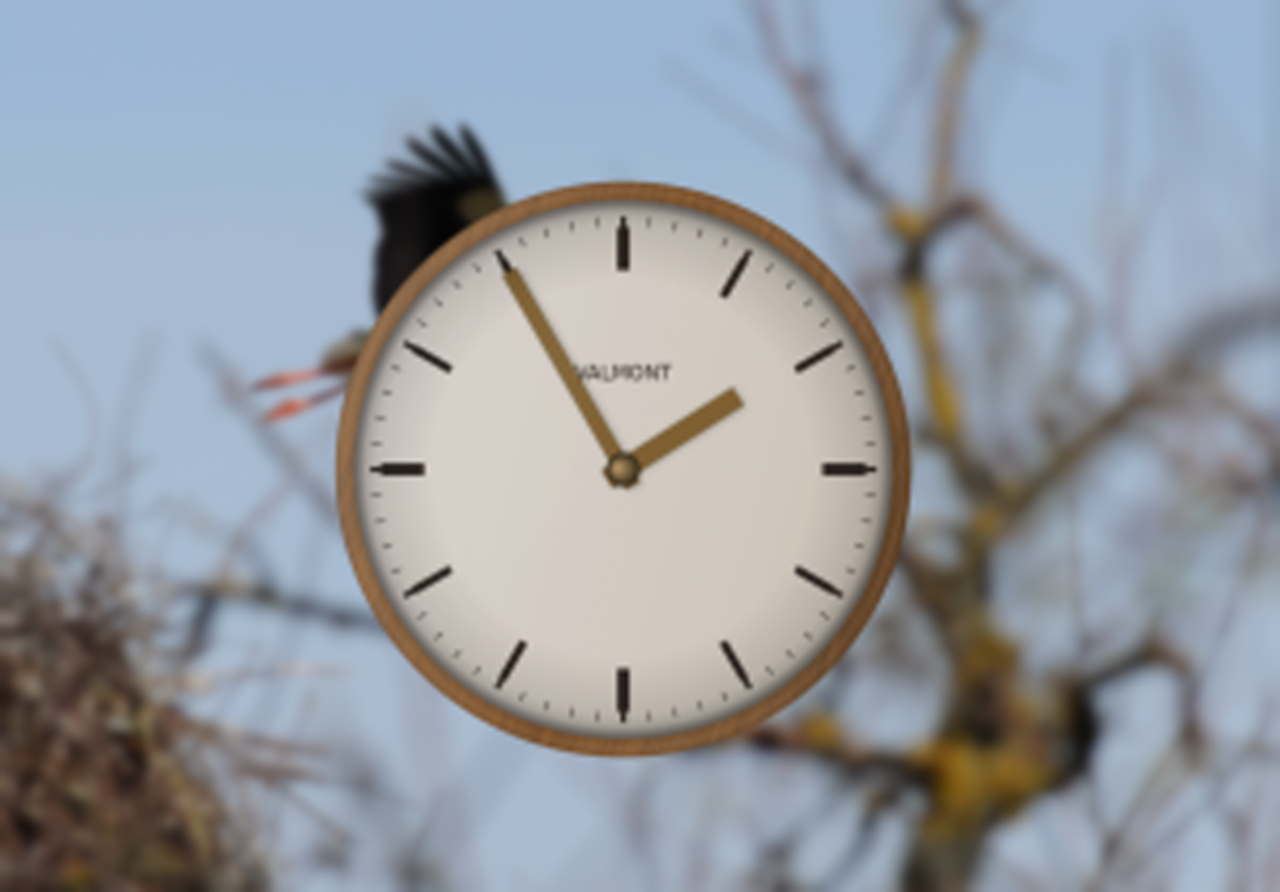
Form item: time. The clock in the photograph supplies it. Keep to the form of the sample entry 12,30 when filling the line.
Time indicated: 1,55
